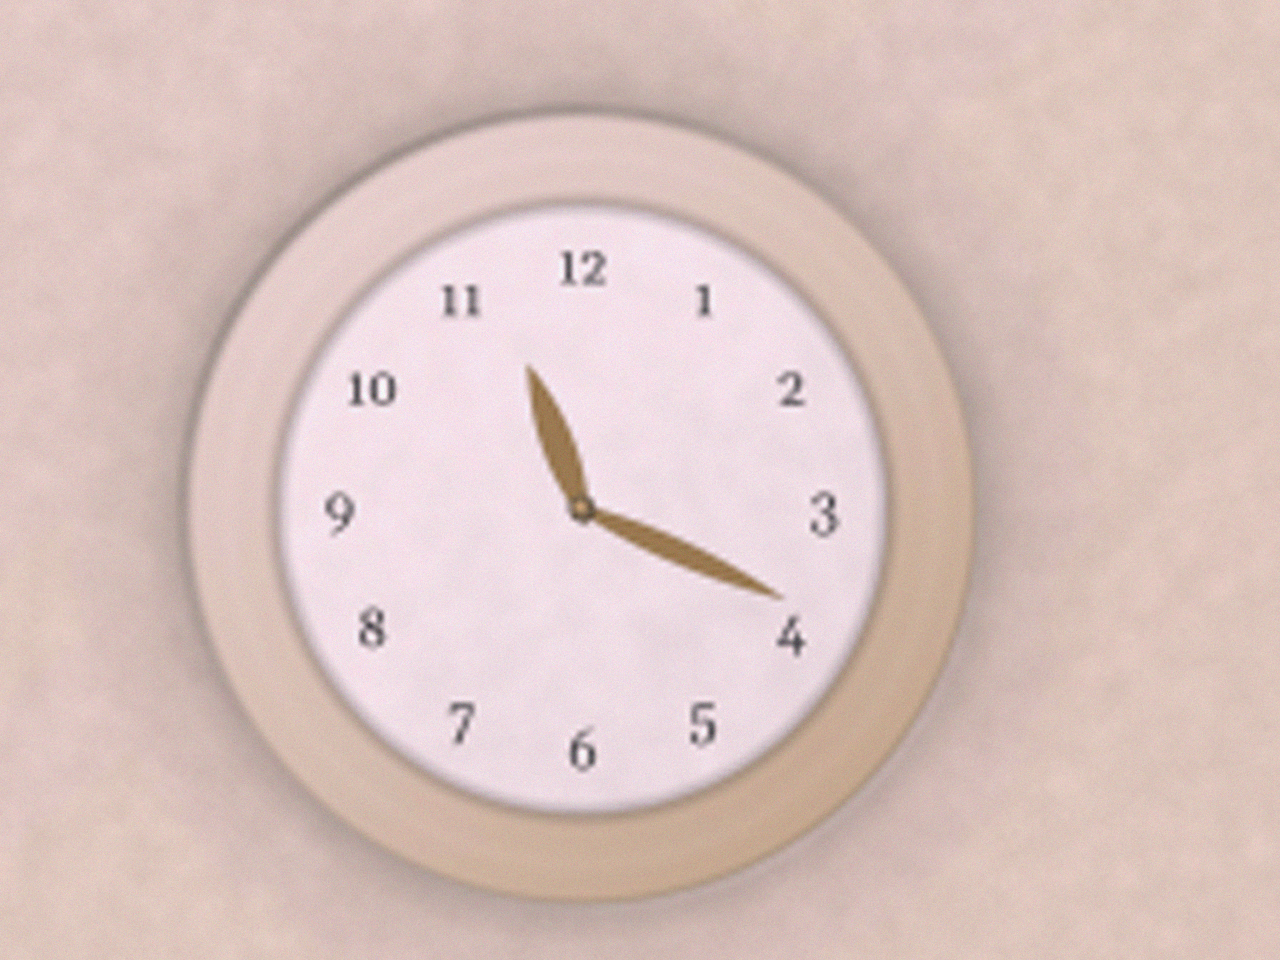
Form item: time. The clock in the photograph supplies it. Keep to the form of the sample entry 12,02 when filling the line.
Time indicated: 11,19
